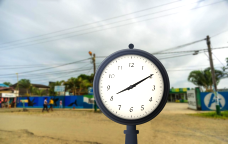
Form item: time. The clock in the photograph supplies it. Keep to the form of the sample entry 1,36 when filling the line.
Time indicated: 8,10
